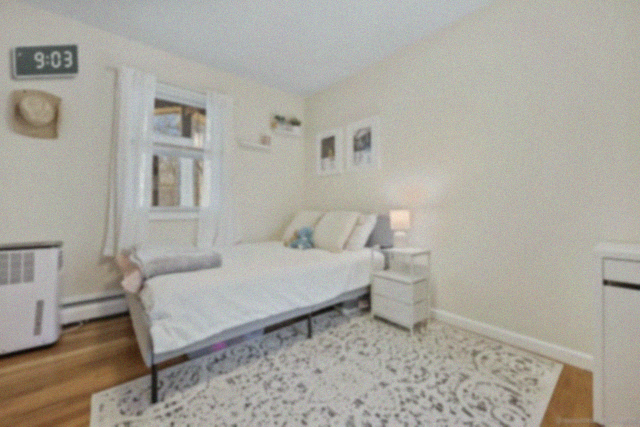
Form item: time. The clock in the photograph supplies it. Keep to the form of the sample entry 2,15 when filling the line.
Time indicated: 9,03
